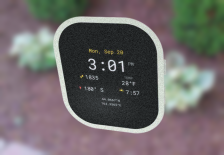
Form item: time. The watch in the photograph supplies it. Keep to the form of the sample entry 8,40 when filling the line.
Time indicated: 3,01
